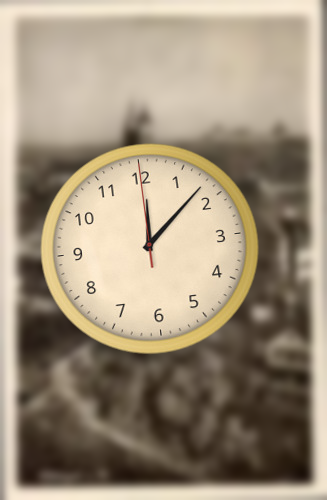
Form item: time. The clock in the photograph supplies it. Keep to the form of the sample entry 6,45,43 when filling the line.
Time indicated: 12,08,00
